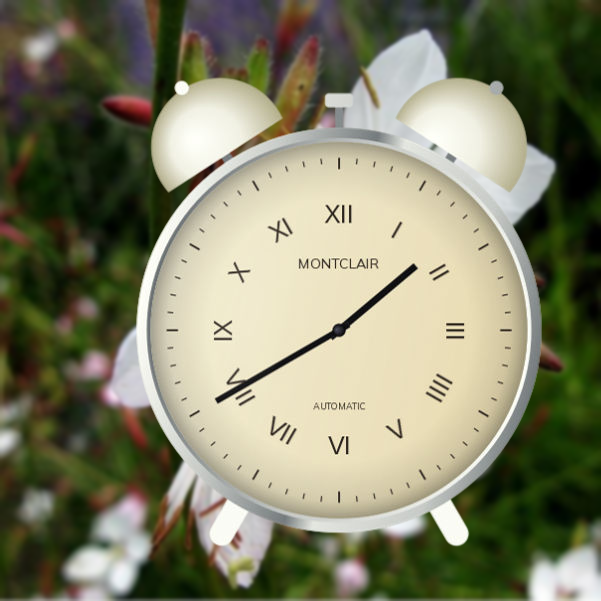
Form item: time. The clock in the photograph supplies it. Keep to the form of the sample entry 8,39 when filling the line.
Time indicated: 1,40
